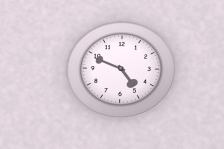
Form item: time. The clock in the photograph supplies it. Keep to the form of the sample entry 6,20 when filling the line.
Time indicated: 4,49
